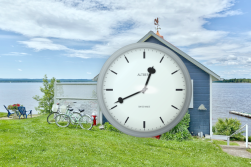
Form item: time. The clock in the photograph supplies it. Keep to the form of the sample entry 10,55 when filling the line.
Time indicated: 12,41
